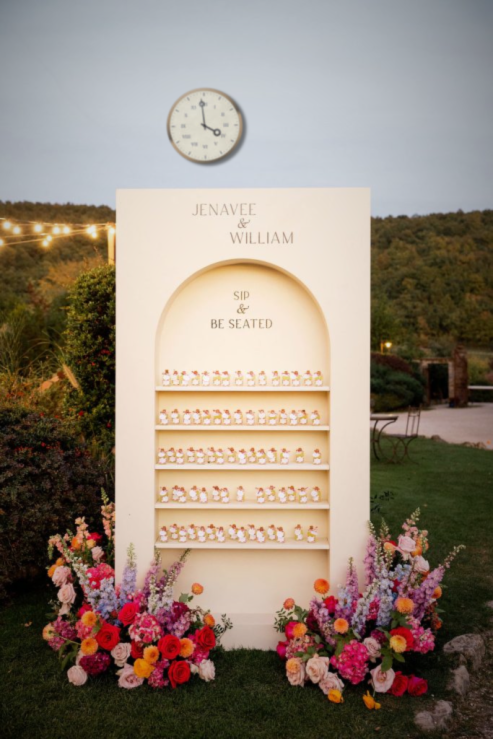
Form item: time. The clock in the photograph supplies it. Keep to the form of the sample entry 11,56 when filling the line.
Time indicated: 3,59
